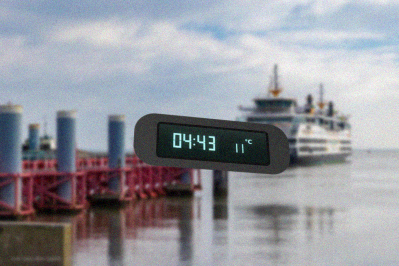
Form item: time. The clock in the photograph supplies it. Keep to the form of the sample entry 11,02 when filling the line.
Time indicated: 4,43
